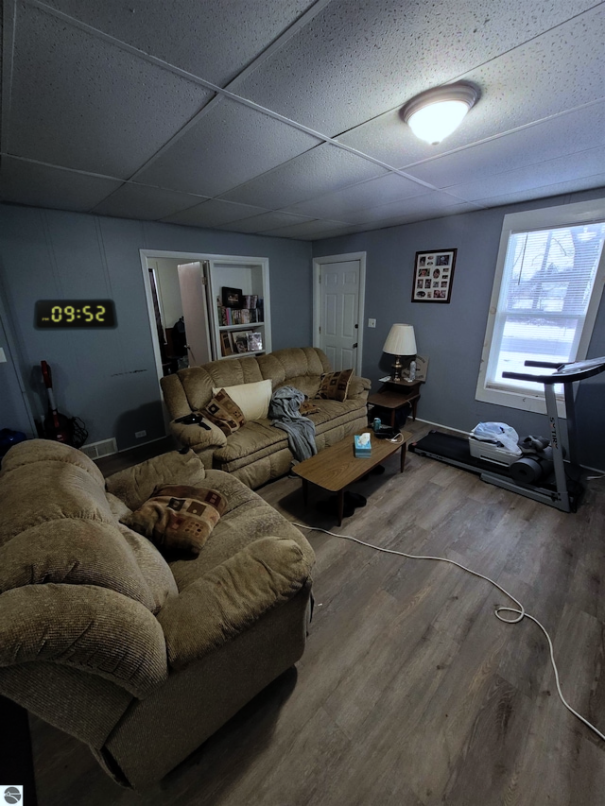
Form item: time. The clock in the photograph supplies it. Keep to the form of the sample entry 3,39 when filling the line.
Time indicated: 9,52
